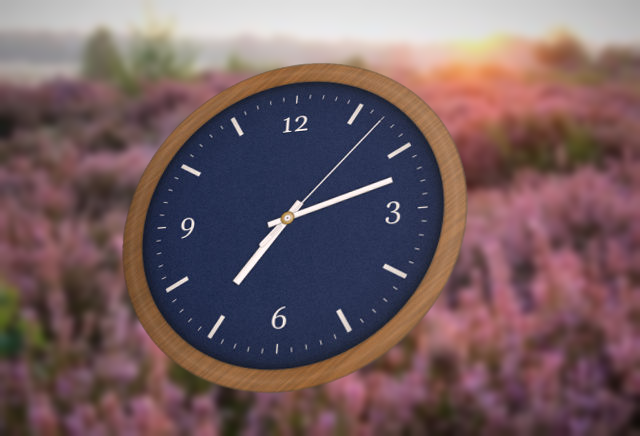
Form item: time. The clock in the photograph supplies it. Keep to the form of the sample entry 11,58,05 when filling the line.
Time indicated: 7,12,07
